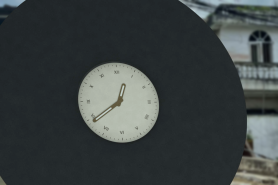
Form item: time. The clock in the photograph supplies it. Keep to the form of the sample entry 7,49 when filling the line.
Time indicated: 12,39
